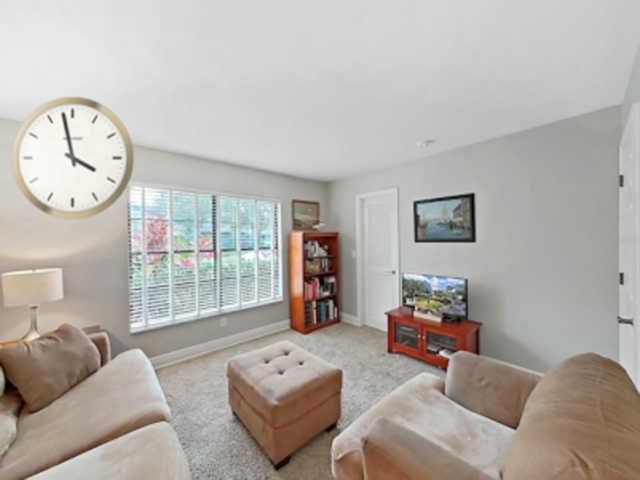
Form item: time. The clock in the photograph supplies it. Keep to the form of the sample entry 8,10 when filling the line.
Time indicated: 3,58
